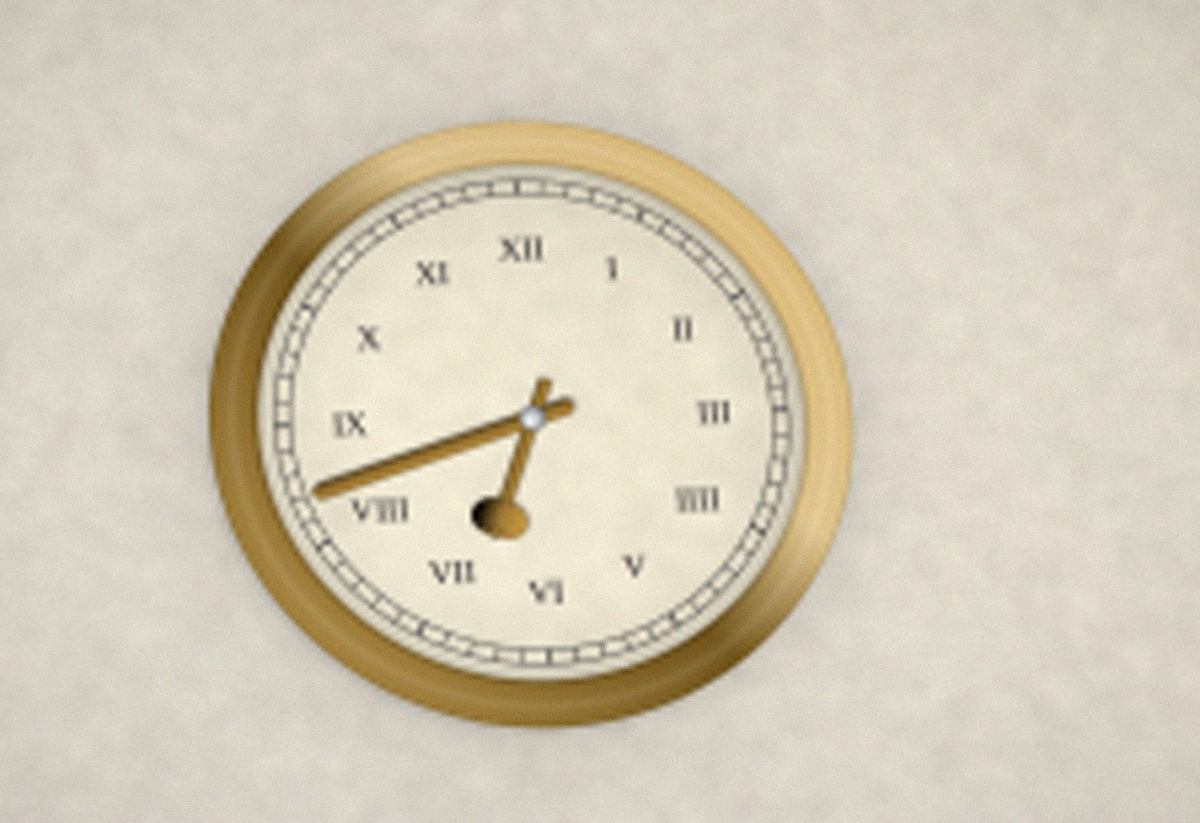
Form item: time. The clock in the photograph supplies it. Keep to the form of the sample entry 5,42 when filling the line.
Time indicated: 6,42
